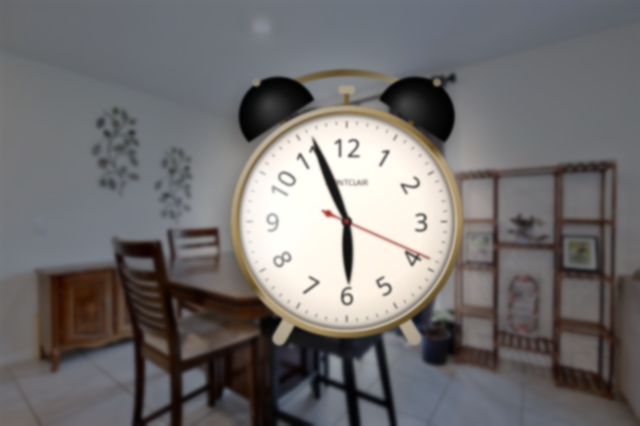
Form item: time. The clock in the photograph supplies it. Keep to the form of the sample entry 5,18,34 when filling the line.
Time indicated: 5,56,19
